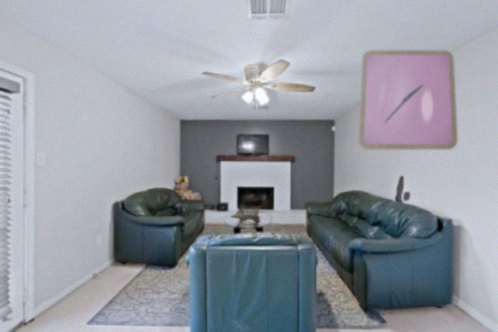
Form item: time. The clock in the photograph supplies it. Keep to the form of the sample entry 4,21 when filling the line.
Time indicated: 1,37
